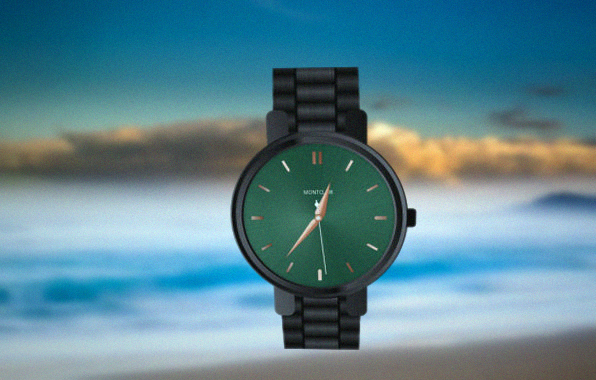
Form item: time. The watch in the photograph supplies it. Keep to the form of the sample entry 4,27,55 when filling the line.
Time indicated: 12,36,29
